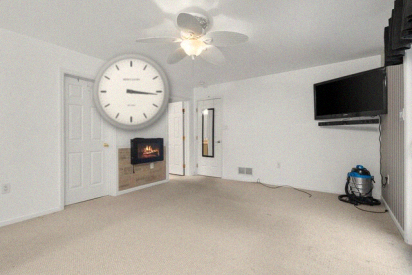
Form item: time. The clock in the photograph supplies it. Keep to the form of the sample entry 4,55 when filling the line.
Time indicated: 3,16
